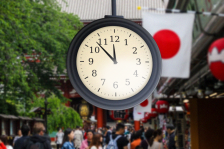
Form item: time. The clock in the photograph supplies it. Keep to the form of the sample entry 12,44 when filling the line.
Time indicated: 11,53
